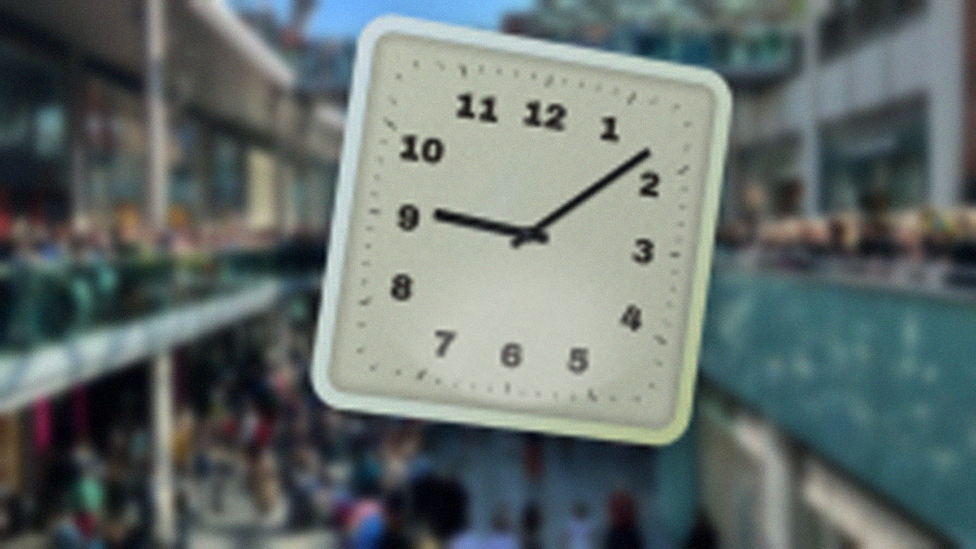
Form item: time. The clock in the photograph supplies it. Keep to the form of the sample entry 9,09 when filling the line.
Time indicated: 9,08
